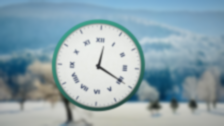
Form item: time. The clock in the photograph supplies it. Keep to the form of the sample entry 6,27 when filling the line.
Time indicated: 12,20
